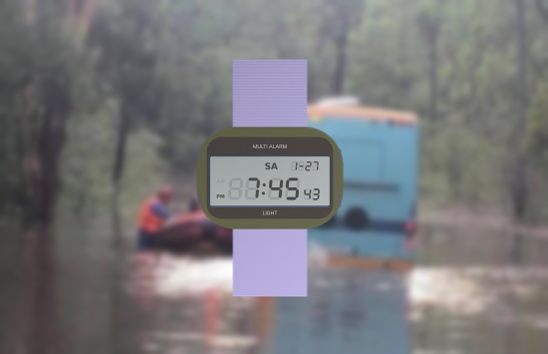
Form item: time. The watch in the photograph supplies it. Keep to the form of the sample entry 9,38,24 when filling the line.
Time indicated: 7,45,43
